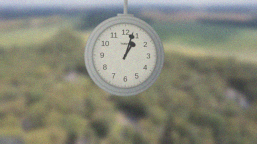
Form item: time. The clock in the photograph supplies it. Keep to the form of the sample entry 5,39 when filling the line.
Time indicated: 1,03
